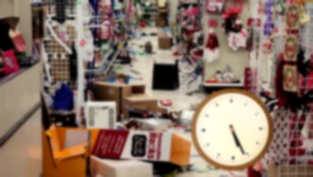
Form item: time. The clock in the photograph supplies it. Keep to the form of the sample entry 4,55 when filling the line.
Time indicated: 5,26
